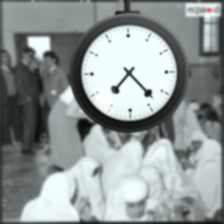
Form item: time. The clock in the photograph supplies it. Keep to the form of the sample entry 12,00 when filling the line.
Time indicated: 7,23
